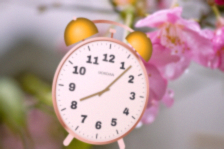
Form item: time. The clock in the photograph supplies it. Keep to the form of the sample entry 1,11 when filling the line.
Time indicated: 8,07
